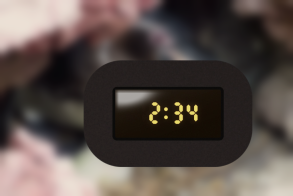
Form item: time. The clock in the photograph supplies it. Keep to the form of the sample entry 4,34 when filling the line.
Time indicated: 2,34
